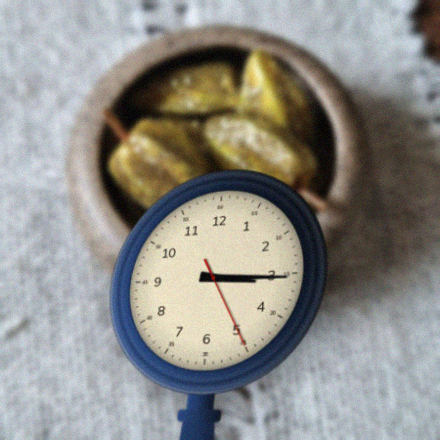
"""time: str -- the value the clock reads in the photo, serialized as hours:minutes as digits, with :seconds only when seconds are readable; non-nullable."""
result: 3:15:25
